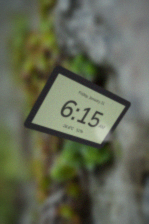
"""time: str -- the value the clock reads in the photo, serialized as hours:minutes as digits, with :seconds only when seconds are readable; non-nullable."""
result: 6:15
